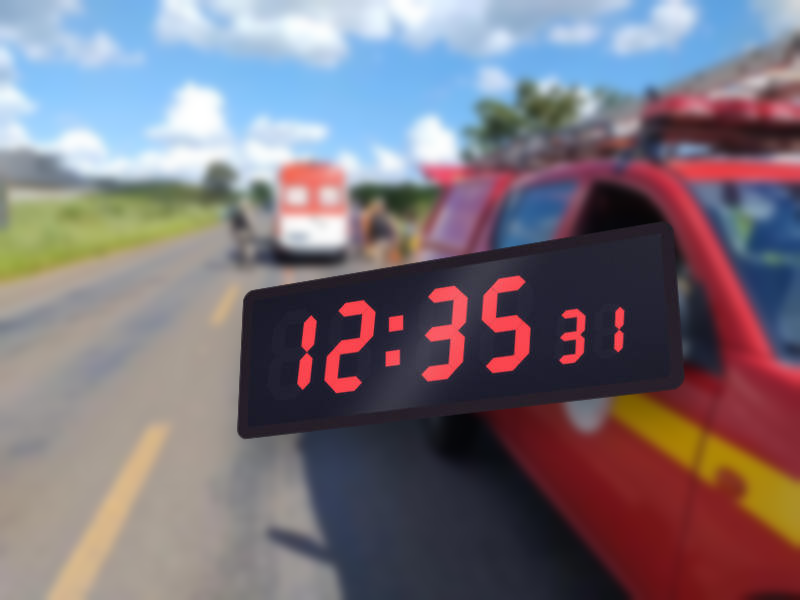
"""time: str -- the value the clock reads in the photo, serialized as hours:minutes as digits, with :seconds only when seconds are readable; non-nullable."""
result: 12:35:31
